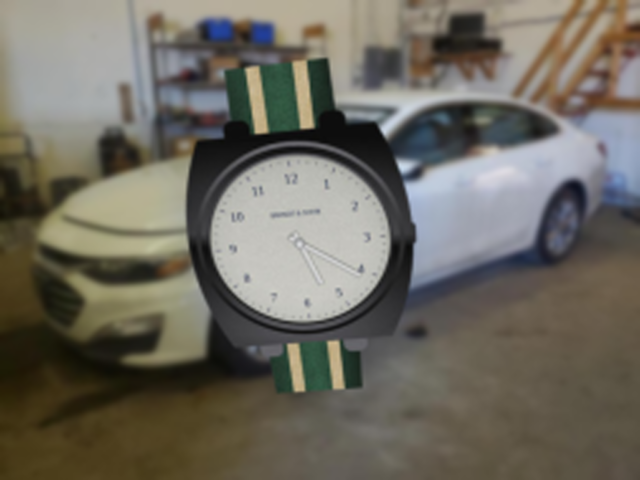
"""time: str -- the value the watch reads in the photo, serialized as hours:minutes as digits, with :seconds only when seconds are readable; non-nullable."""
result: 5:21
